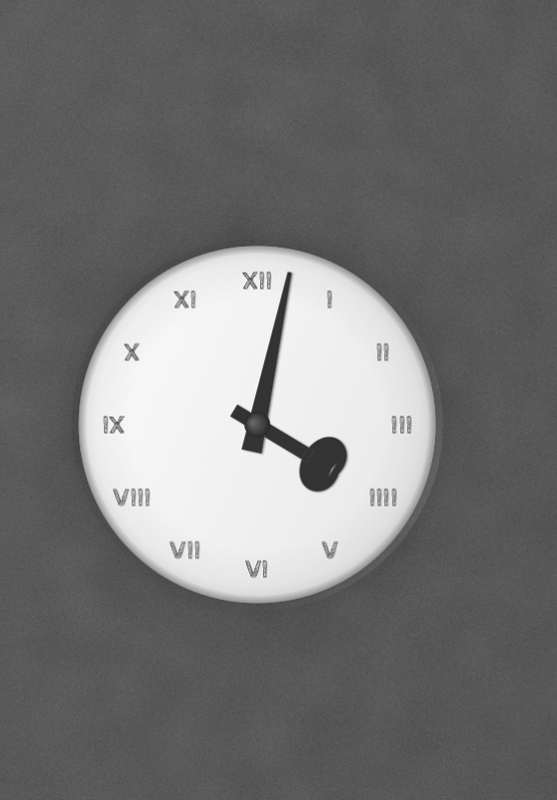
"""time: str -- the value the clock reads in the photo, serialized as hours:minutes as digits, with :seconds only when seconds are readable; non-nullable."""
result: 4:02
